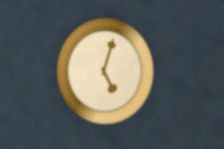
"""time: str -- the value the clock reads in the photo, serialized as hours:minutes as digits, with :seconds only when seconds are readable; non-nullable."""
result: 5:03
